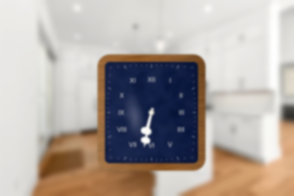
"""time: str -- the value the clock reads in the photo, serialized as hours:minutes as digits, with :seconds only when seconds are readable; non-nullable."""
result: 6:32
